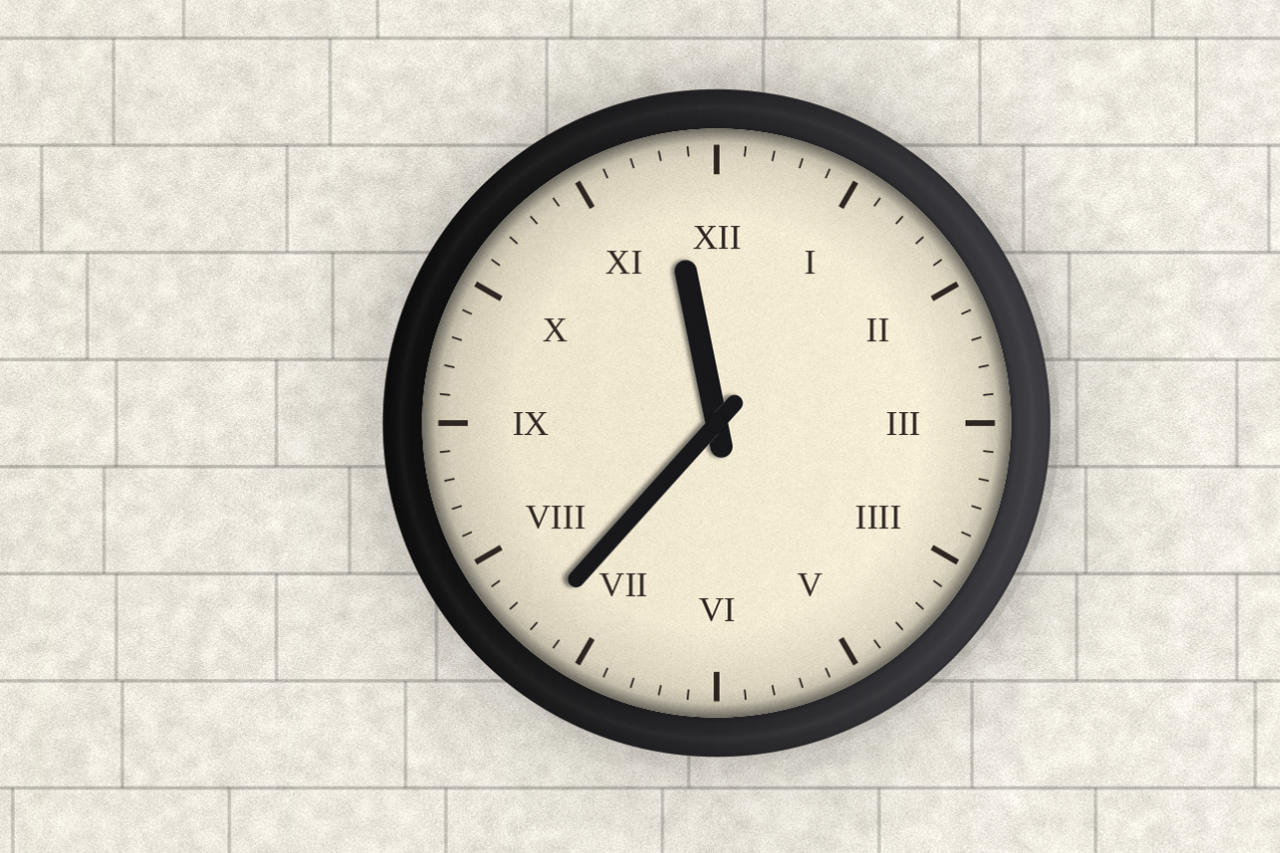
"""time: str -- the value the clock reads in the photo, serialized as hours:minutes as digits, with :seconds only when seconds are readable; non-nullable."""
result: 11:37
